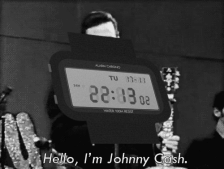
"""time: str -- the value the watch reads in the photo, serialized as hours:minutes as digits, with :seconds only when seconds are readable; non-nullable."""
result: 22:13:02
